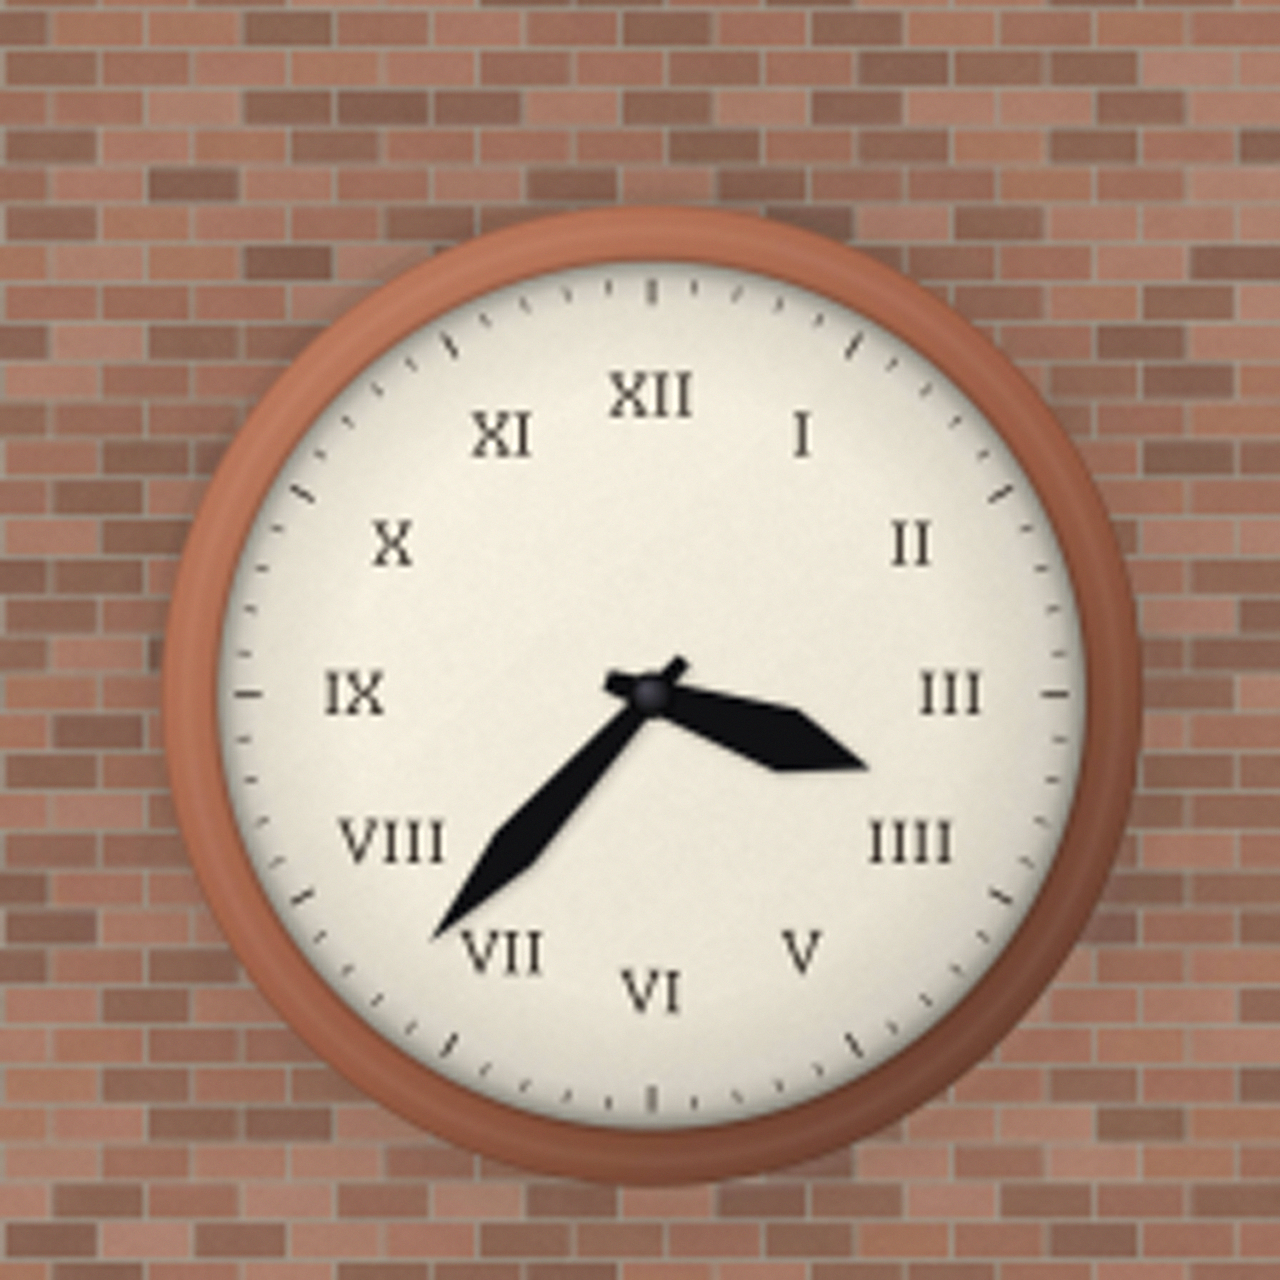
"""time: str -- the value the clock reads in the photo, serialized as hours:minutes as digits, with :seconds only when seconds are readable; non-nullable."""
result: 3:37
